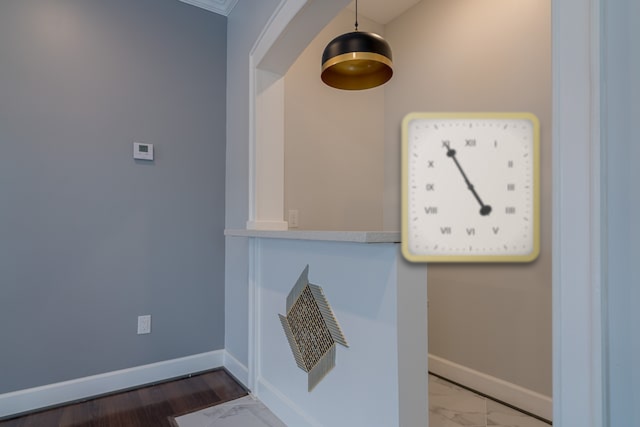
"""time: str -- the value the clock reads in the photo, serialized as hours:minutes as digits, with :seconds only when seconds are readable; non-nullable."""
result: 4:55
